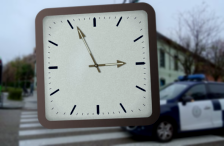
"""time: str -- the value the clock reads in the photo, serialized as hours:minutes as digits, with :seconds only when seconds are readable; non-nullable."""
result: 2:56
